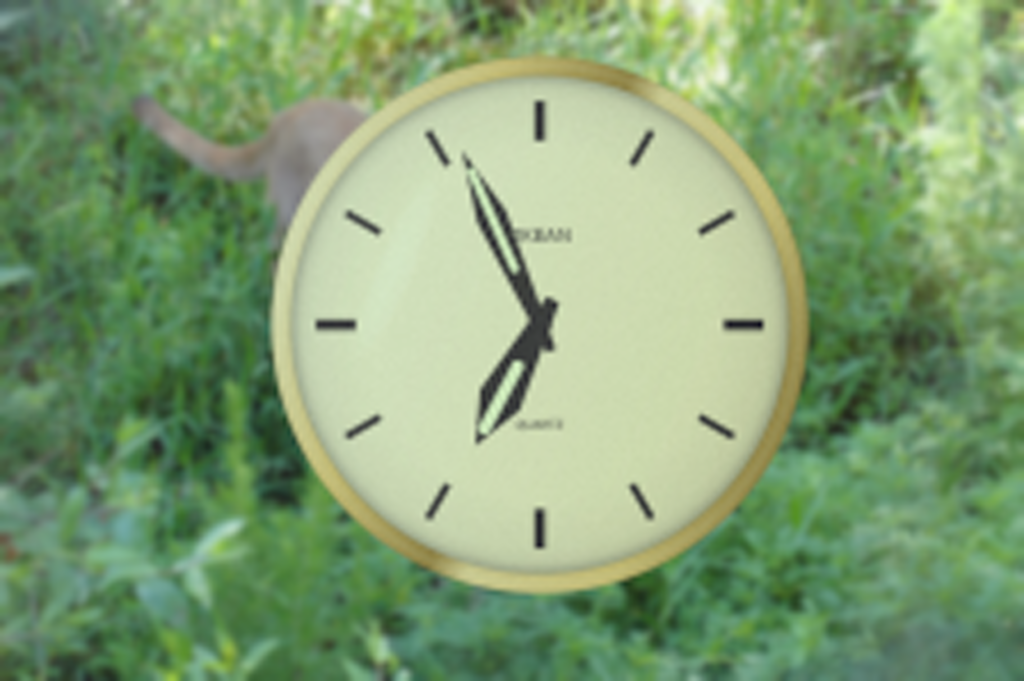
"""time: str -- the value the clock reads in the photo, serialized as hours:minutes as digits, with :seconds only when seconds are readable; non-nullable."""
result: 6:56
